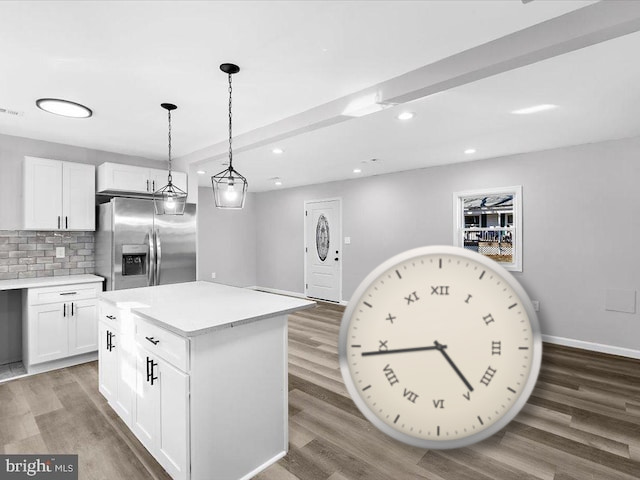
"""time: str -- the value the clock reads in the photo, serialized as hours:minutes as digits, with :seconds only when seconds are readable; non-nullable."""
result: 4:44
